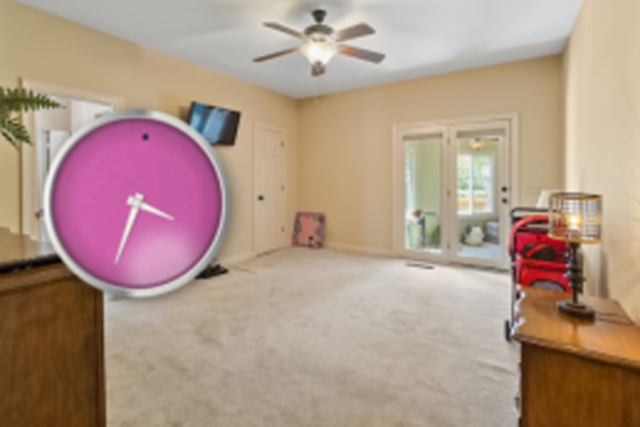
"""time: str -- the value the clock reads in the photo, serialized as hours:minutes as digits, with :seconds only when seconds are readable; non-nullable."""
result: 3:32
